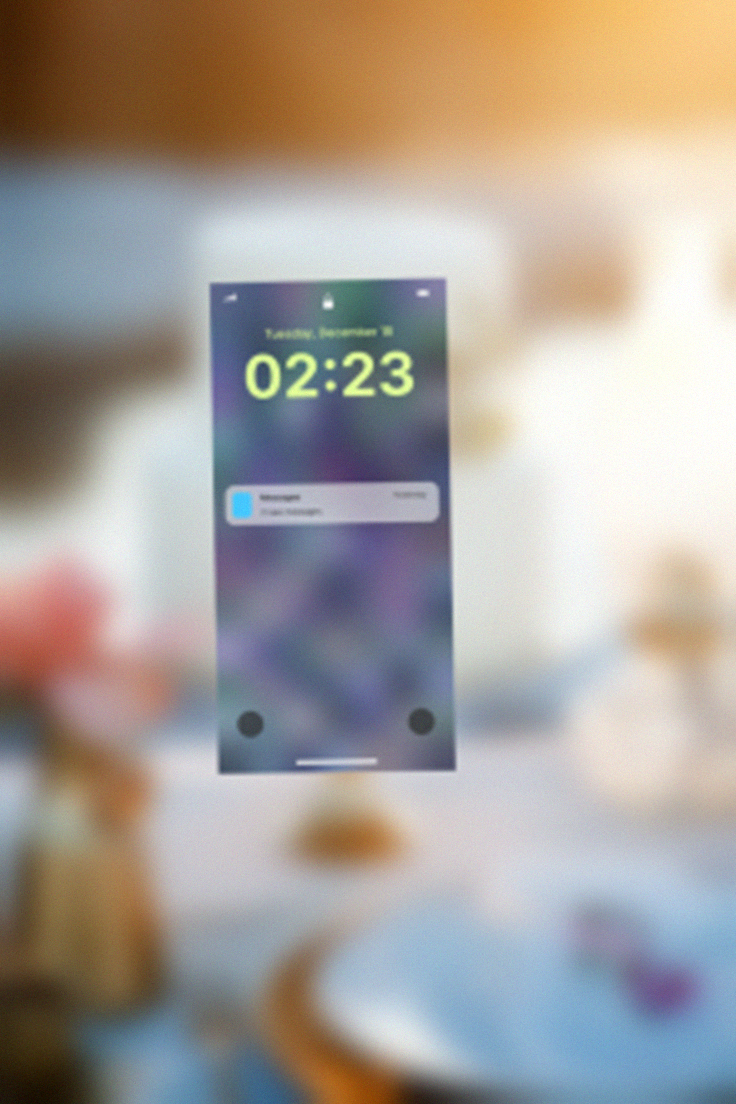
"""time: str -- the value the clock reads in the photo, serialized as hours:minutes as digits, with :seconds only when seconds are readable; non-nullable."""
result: 2:23
